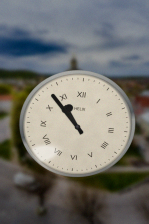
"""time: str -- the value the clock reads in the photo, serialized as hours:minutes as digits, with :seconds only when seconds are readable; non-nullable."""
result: 10:53
